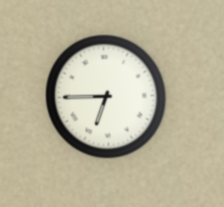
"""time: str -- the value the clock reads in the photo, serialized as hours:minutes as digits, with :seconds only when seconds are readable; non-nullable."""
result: 6:45
